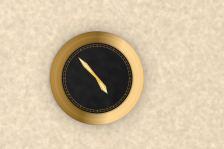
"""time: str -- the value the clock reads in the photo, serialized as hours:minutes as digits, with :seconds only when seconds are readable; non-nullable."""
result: 4:53
